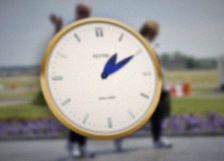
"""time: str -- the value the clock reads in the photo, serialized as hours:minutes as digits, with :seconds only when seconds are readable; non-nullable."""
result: 1:10
